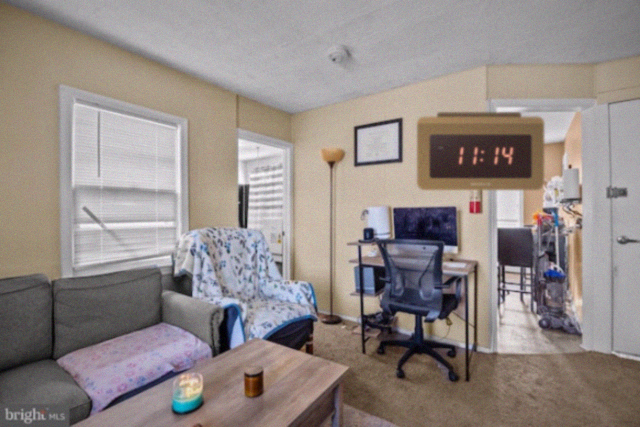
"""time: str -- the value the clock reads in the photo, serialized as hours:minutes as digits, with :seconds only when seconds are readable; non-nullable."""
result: 11:14
